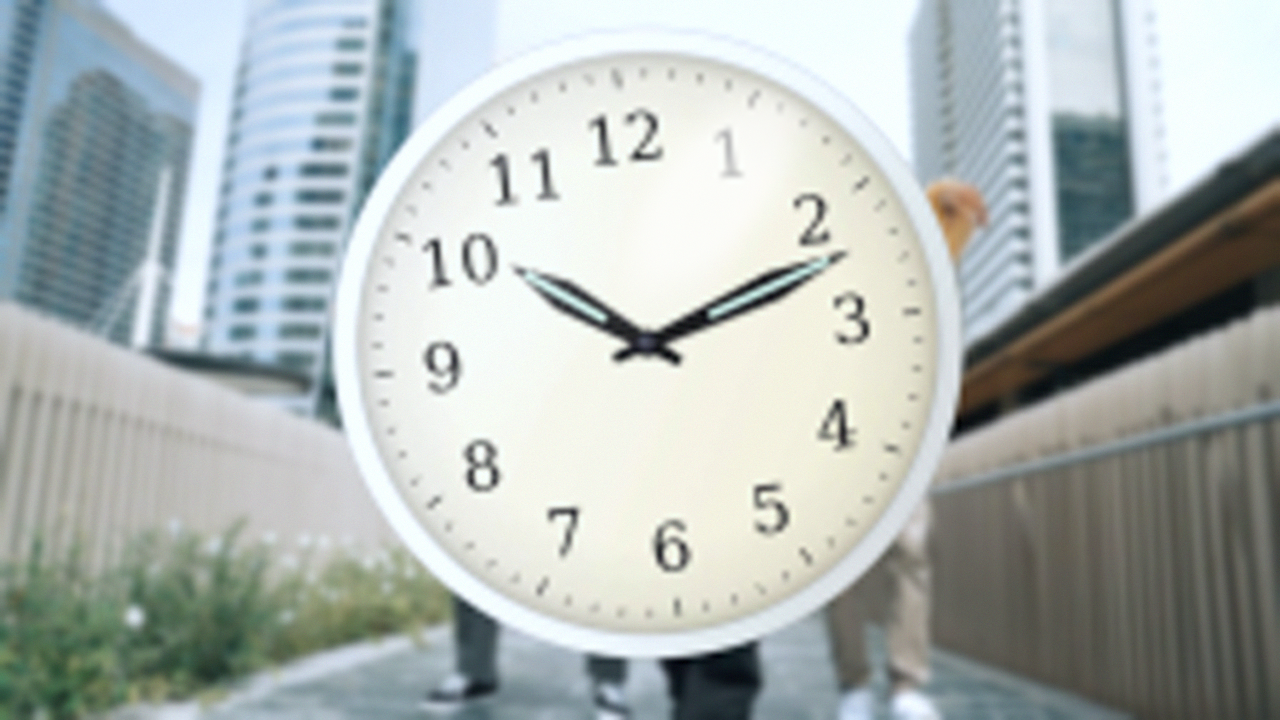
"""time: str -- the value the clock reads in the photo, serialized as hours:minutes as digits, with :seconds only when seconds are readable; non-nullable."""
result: 10:12
